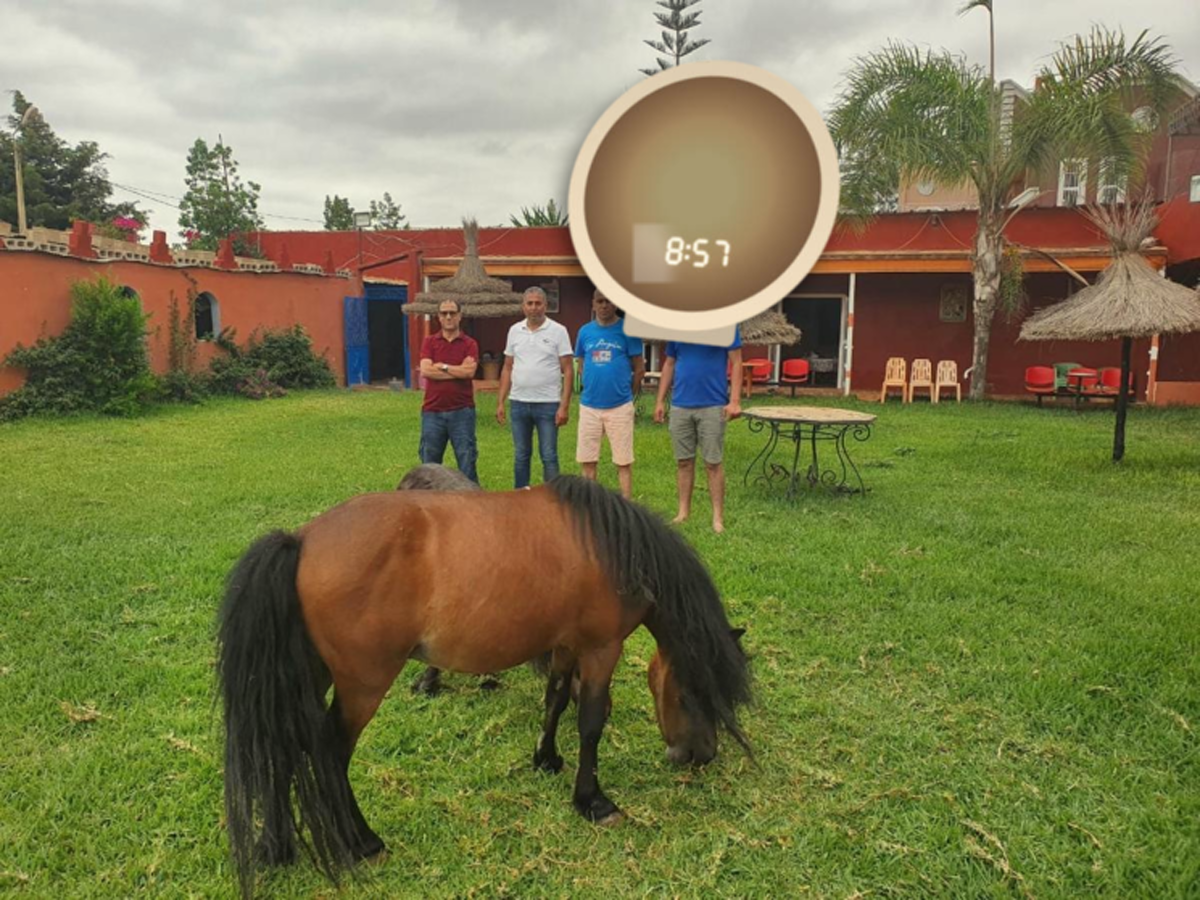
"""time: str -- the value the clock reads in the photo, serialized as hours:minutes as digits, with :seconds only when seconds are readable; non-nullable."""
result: 8:57
